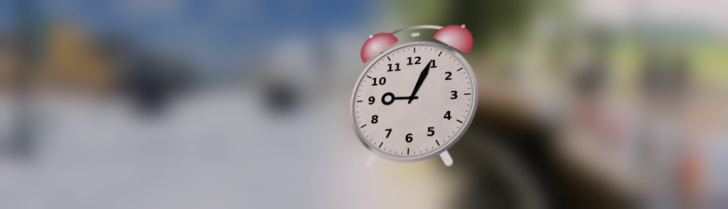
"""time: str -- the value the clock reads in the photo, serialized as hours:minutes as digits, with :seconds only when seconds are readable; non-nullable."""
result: 9:04
